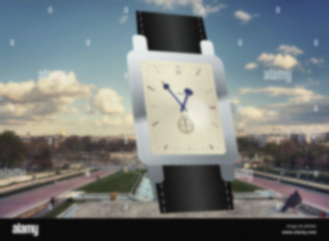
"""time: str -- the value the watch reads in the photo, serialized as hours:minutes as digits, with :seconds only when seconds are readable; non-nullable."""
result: 12:54
